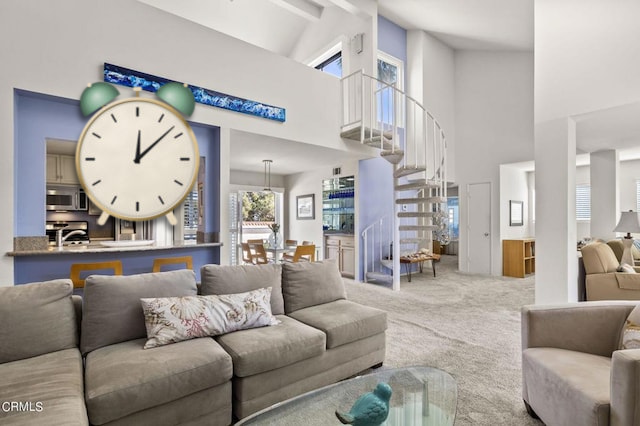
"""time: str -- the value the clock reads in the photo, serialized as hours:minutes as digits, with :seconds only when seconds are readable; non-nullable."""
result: 12:08
